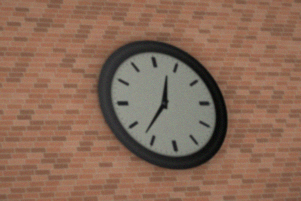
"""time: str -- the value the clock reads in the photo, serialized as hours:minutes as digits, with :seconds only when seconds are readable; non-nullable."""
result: 12:37
